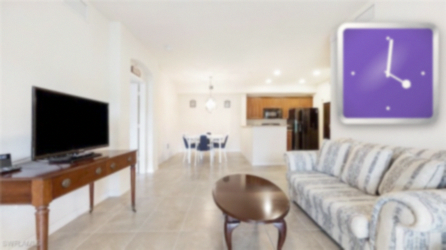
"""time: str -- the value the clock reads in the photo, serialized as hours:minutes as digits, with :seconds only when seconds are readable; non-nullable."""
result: 4:01
